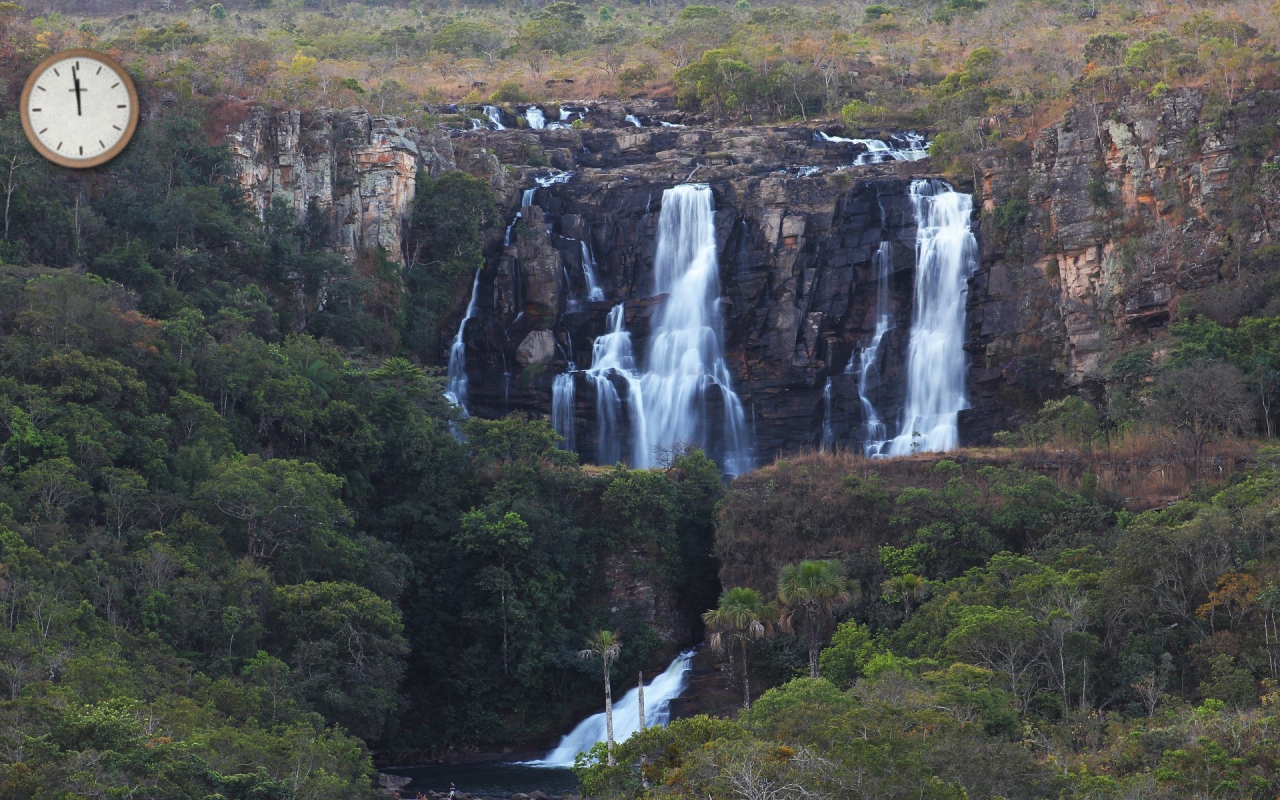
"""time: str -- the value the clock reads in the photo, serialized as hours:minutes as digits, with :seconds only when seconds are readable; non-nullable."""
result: 11:59
